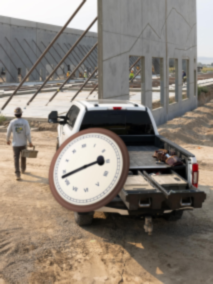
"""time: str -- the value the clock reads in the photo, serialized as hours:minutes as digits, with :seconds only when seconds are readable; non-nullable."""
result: 2:43
